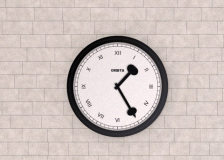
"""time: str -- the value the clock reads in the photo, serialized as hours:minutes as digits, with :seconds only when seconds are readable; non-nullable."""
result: 1:25
